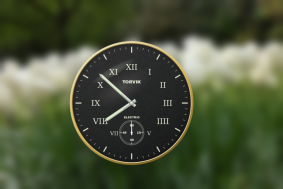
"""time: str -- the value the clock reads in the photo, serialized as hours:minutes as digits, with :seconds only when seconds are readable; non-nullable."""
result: 7:52
